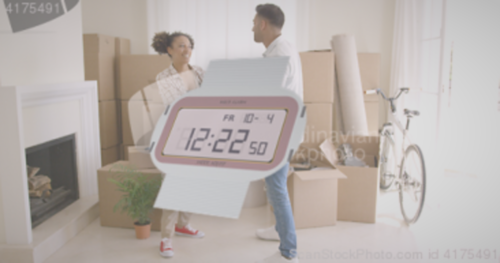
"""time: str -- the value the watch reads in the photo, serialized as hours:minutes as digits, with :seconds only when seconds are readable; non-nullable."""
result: 12:22:50
